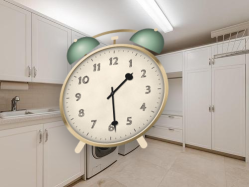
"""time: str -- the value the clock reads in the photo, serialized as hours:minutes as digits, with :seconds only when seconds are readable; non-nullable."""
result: 1:29
